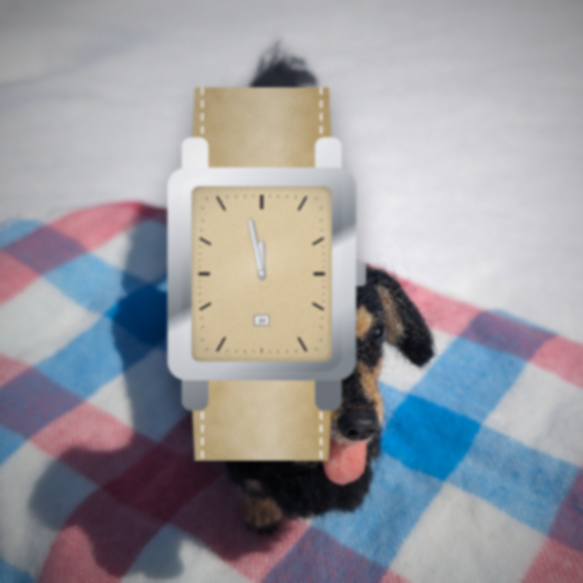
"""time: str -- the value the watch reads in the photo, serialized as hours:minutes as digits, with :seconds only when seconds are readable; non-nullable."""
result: 11:58
